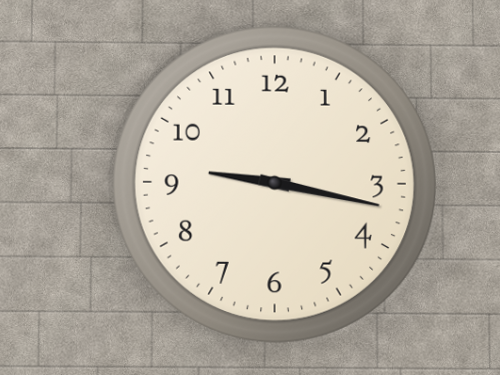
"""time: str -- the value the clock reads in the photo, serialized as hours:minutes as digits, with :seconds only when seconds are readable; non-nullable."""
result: 9:17
